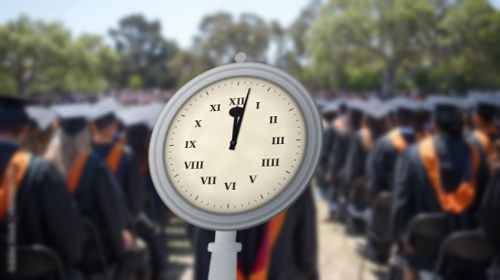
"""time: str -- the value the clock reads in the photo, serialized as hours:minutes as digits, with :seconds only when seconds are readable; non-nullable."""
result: 12:02
